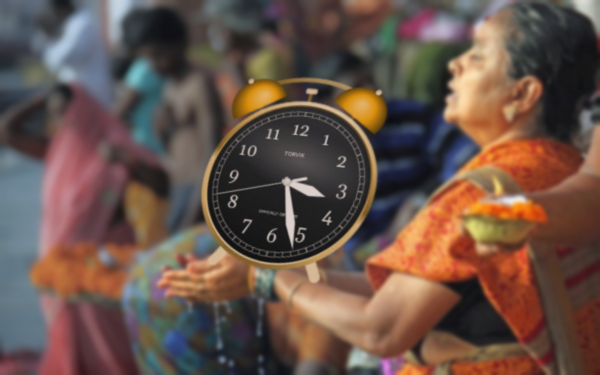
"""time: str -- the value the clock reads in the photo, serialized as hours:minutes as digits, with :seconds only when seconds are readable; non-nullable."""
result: 3:26:42
